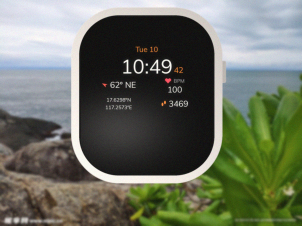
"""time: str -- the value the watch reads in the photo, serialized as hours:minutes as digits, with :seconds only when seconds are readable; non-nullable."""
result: 10:49:42
